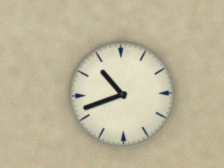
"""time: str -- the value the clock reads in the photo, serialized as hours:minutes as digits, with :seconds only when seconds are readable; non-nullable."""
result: 10:42
